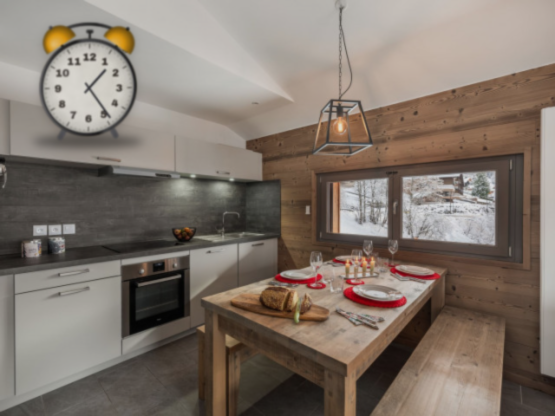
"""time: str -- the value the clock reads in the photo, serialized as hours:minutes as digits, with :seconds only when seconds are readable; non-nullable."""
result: 1:24
